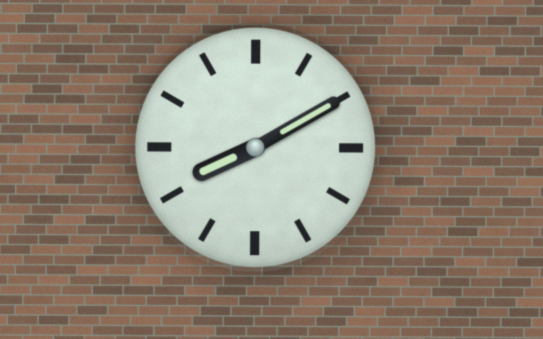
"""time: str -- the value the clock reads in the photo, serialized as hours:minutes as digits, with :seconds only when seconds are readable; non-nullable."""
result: 8:10
